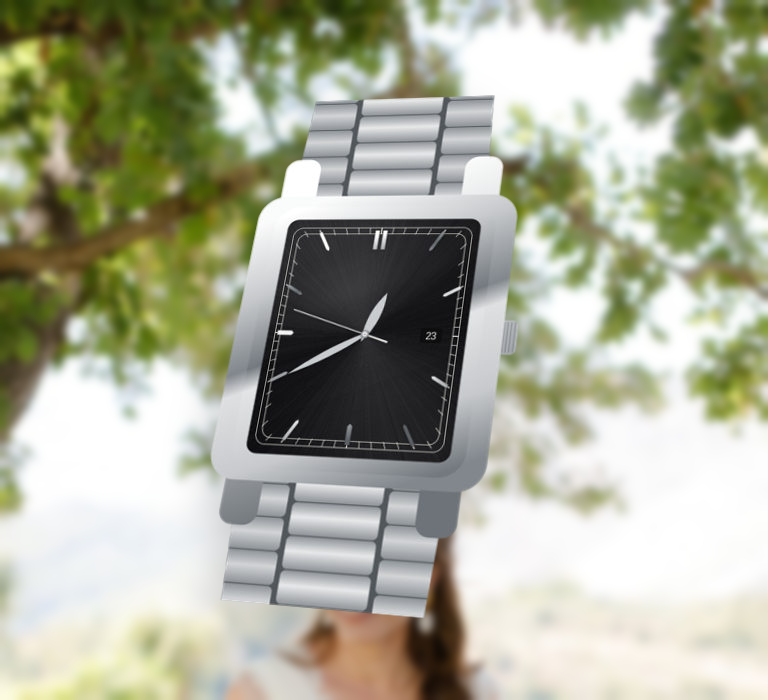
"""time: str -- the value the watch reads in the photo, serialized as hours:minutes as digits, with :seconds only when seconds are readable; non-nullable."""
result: 12:39:48
